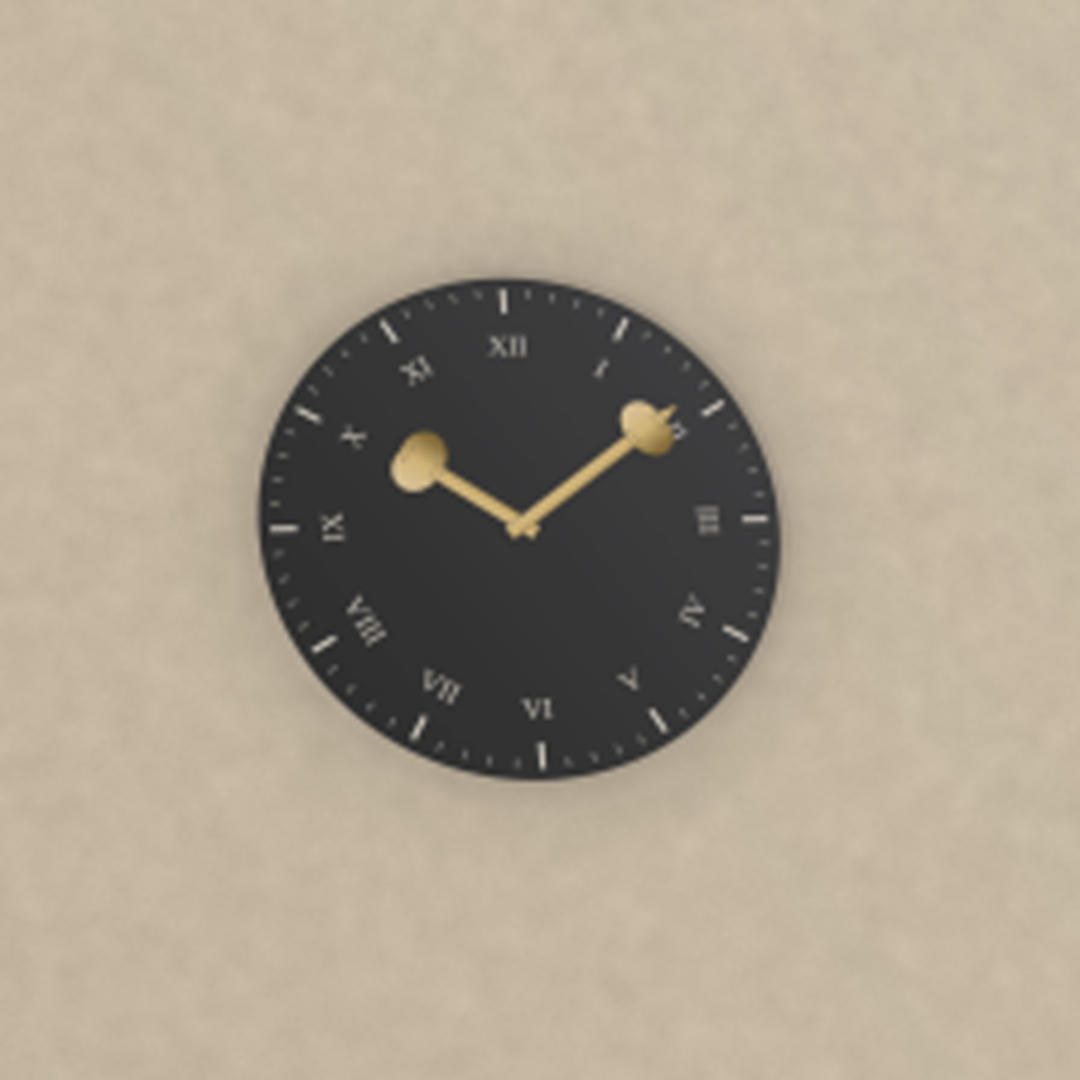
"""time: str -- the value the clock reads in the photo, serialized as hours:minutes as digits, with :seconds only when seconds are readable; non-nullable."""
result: 10:09
